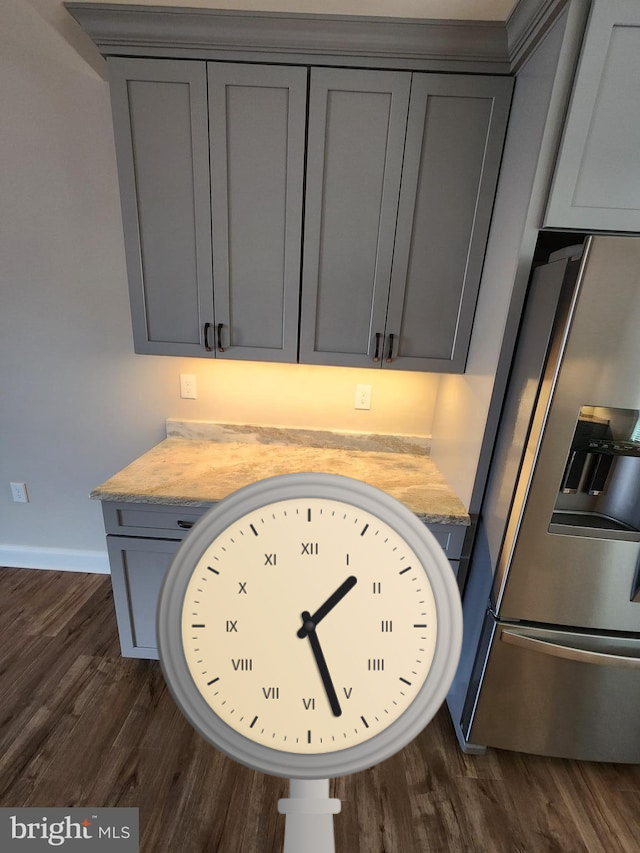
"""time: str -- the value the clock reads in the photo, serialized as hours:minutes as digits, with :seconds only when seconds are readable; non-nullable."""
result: 1:27
